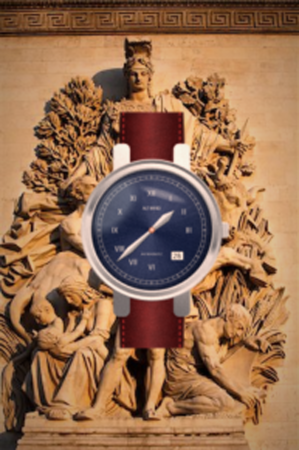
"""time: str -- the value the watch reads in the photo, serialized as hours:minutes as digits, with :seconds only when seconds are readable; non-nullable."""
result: 1:38
